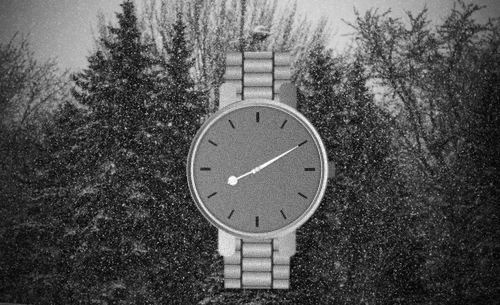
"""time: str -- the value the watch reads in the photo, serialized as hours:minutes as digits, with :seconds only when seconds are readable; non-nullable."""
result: 8:10
